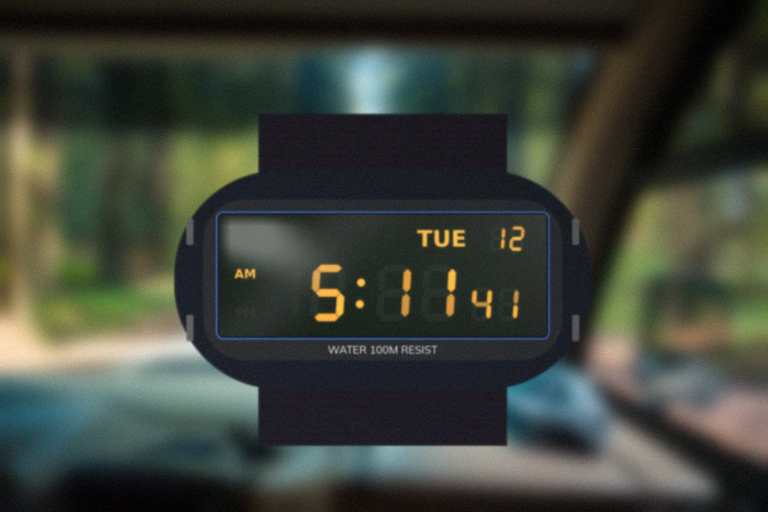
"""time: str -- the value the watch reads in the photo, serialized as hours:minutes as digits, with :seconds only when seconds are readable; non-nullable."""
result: 5:11:41
